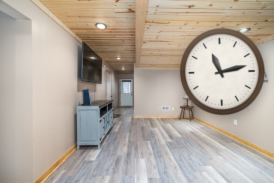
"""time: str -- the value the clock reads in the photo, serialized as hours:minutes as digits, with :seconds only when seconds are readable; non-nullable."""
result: 11:13
